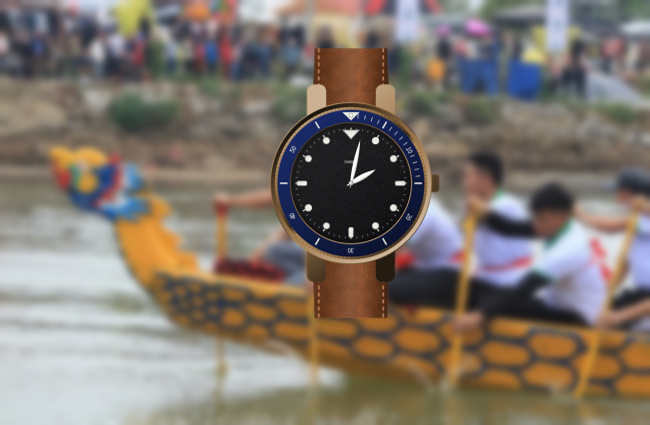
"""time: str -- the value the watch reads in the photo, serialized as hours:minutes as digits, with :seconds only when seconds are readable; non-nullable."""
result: 2:02
